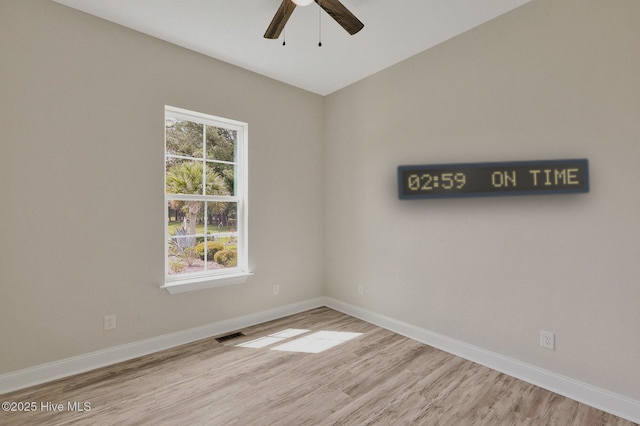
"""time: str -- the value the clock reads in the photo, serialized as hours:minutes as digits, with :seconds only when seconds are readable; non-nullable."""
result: 2:59
